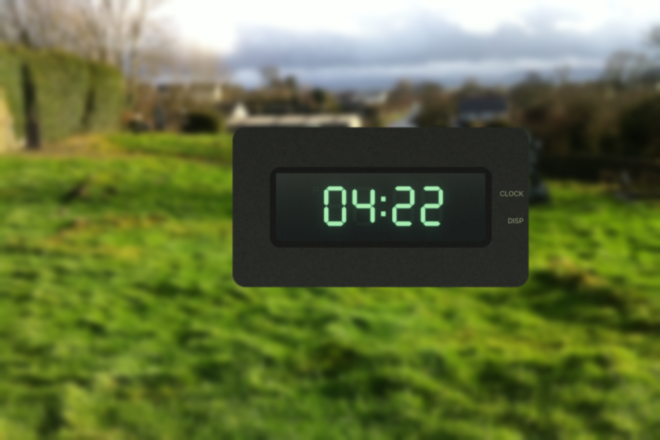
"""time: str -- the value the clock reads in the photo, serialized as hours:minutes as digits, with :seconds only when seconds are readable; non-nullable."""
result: 4:22
